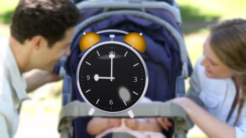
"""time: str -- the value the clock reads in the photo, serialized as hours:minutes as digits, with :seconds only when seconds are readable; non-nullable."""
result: 9:00
